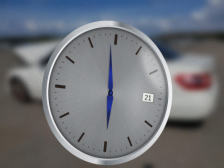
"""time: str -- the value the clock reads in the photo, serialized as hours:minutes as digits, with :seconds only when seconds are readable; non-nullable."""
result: 5:59
